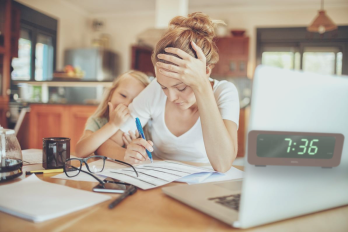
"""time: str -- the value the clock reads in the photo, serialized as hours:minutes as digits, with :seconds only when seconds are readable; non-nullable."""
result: 7:36
